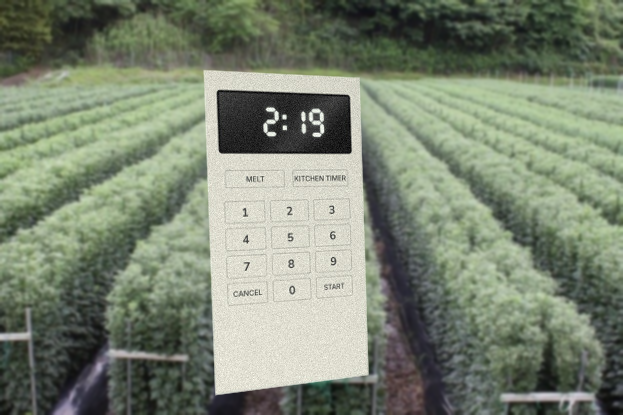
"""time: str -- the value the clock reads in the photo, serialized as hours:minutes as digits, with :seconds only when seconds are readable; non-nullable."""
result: 2:19
